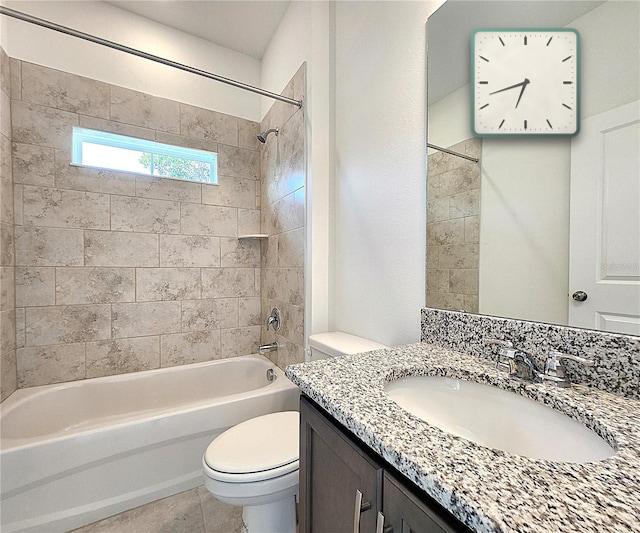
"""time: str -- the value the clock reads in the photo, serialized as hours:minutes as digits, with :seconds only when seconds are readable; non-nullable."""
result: 6:42
